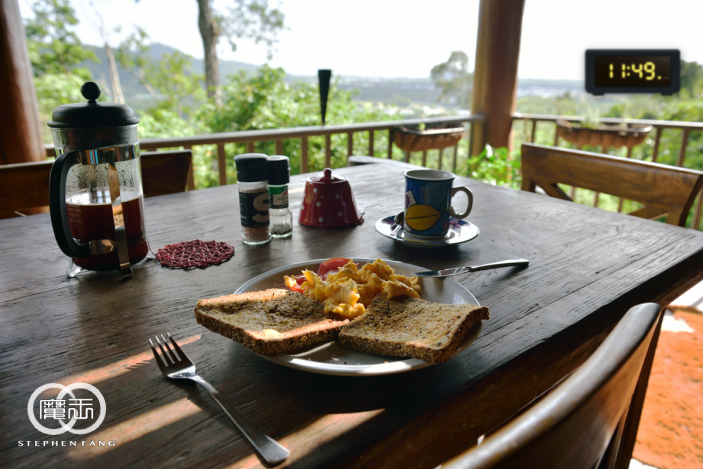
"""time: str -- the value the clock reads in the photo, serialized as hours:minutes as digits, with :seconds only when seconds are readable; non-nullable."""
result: 11:49
